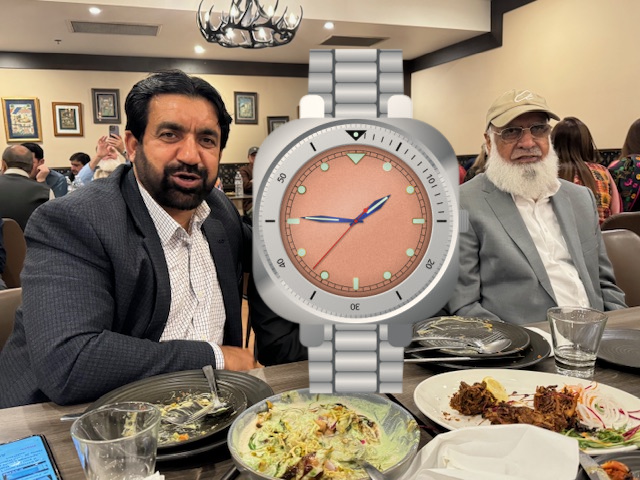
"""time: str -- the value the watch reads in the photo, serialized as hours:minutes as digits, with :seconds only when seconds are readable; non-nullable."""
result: 1:45:37
